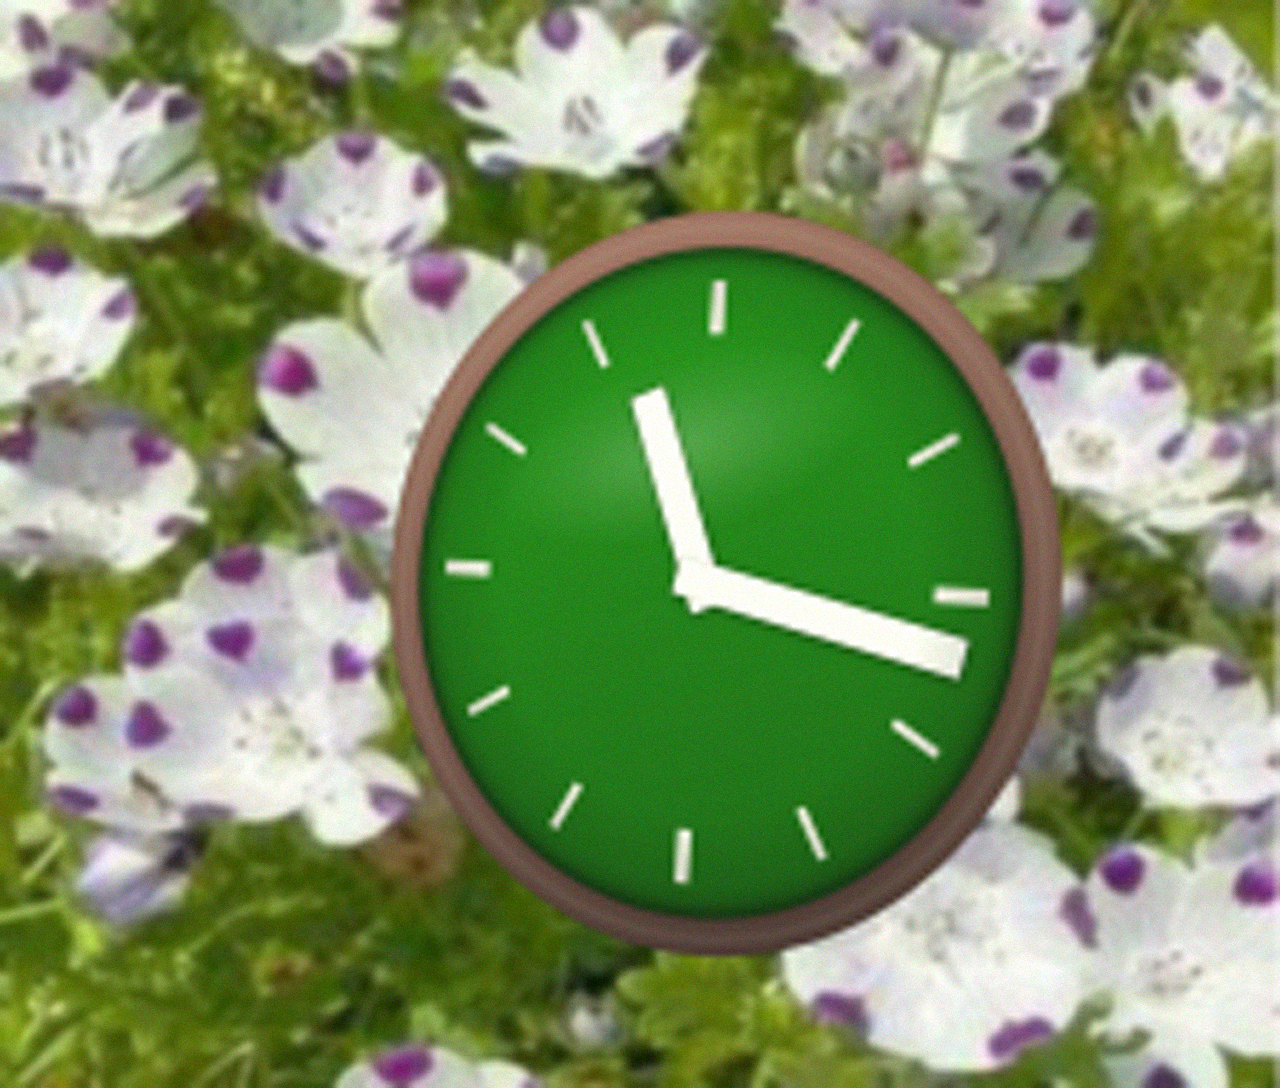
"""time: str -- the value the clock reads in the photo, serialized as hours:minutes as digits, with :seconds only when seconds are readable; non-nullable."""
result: 11:17
